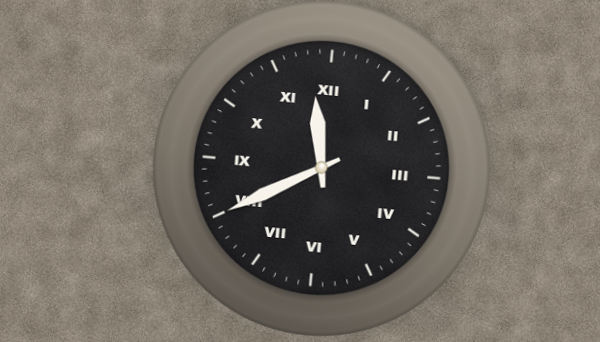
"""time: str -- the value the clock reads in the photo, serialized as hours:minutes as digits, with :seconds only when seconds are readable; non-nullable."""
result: 11:40
